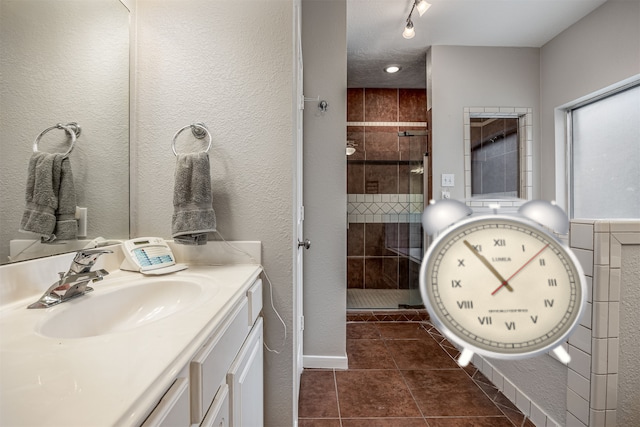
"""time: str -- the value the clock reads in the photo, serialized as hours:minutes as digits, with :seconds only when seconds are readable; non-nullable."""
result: 10:54:08
